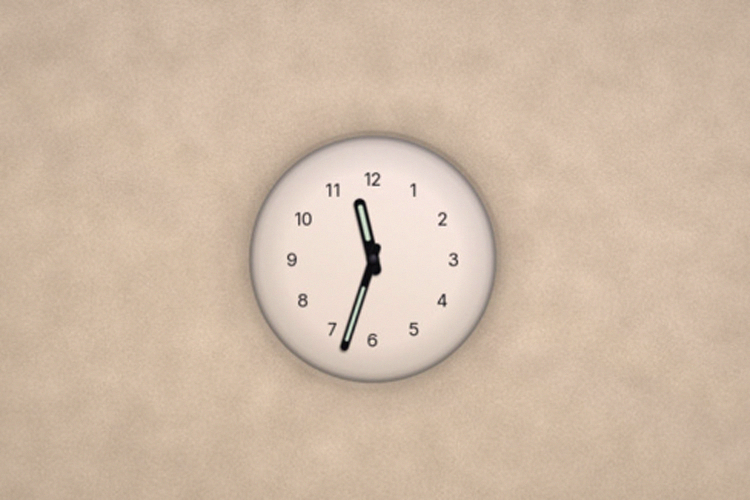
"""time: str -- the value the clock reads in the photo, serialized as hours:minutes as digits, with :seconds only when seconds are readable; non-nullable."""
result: 11:33
